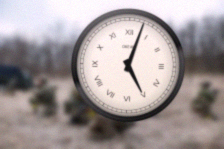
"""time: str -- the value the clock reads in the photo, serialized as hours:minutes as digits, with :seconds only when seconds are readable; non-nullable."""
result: 5:03
